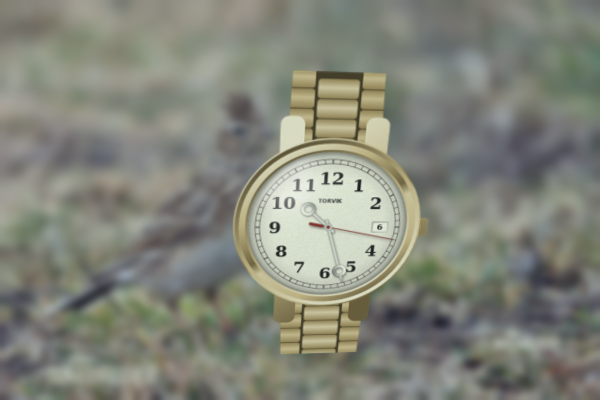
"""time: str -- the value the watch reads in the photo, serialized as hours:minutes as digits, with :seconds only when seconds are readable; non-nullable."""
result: 10:27:17
